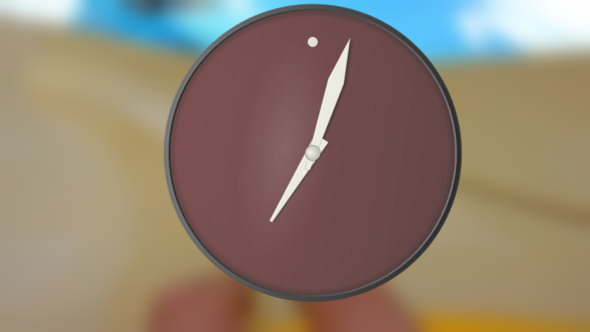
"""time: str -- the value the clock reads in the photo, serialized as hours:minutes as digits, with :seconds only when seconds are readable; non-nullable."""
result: 7:03
